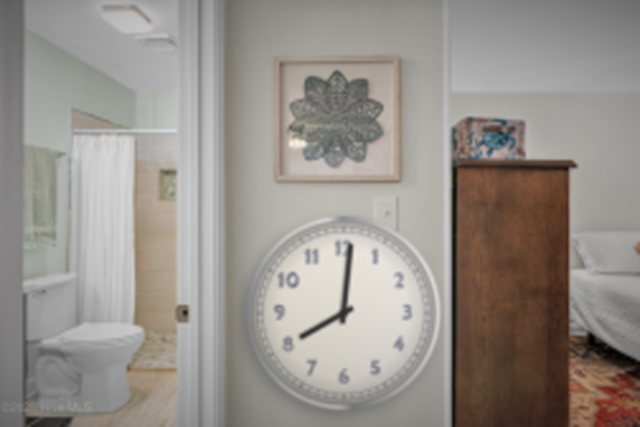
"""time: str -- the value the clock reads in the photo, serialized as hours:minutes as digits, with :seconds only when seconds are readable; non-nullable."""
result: 8:01
